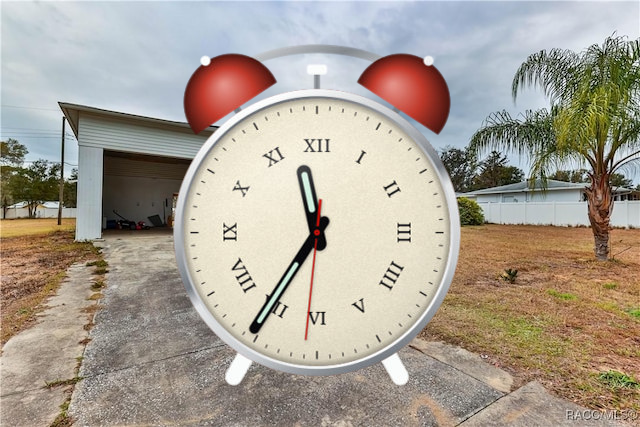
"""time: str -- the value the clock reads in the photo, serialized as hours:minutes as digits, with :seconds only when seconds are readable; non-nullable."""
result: 11:35:31
